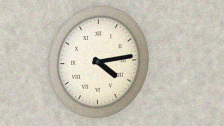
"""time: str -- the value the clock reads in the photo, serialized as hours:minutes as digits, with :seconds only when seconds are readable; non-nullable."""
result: 4:14
